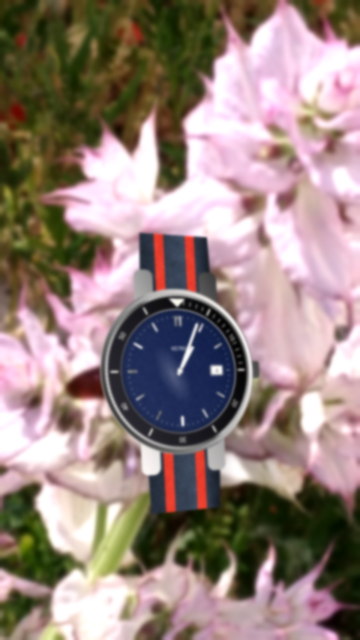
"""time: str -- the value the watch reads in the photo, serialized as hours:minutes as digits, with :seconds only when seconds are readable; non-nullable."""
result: 1:04
